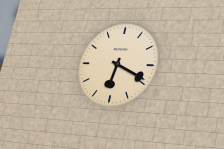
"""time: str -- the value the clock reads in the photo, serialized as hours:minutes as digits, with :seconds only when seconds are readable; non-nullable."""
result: 6:19
